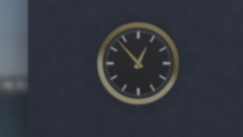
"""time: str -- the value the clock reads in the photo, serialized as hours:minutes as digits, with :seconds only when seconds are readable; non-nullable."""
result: 12:53
